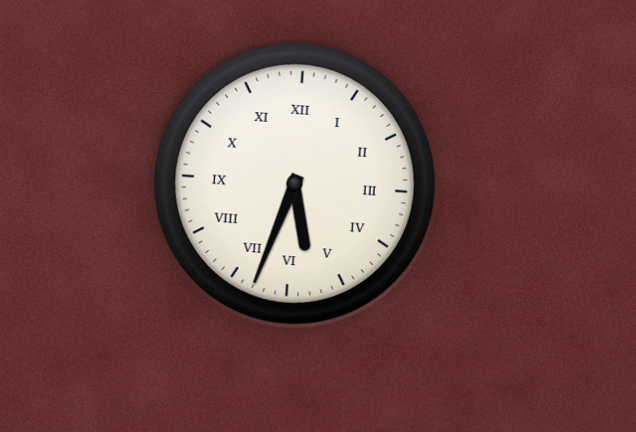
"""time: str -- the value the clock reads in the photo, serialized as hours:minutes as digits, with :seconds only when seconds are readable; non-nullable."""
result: 5:33
